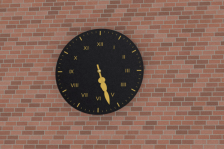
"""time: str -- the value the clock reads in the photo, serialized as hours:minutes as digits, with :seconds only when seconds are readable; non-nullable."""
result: 5:27
